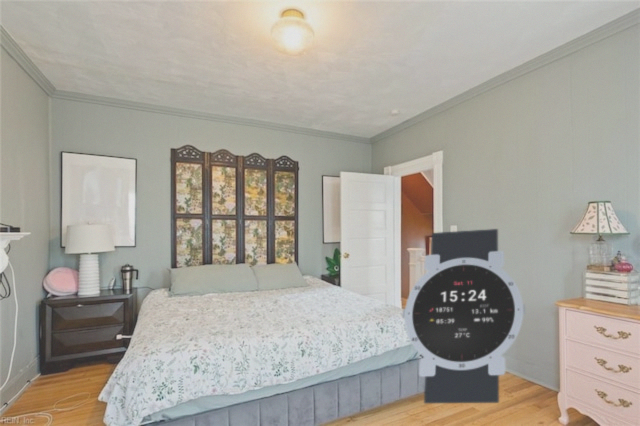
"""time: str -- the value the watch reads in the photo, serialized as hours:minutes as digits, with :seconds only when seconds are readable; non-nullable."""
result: 15:24
